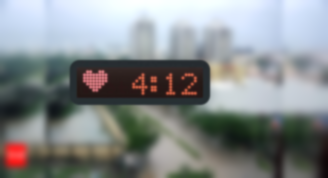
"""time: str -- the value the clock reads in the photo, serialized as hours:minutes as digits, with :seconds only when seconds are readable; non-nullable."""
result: 4:12
